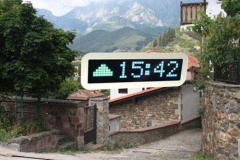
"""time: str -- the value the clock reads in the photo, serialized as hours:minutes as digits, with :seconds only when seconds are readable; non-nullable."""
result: 15:42
